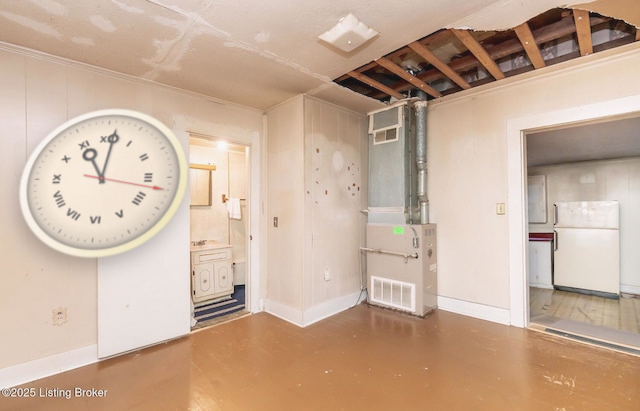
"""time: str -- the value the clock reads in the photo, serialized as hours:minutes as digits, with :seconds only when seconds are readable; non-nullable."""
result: 11:01:17
